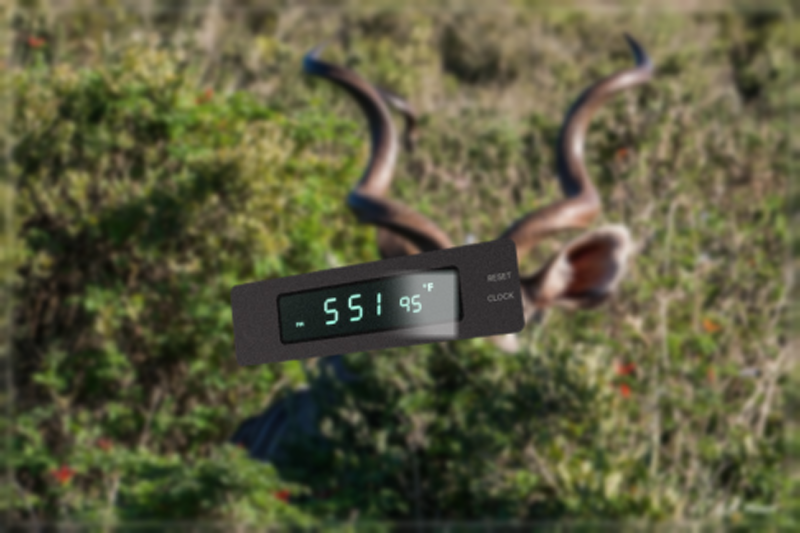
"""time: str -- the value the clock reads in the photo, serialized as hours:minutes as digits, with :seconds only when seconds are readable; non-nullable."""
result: 5:51
